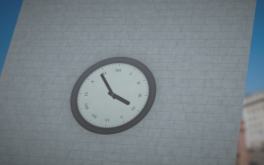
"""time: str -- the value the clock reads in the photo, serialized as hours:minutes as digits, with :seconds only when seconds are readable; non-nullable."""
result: 3:54
